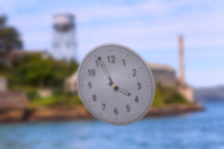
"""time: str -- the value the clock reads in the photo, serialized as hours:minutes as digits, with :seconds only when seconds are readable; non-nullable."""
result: 3:56
